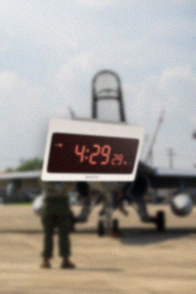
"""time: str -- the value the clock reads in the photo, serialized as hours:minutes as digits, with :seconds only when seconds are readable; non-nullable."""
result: 4:29
